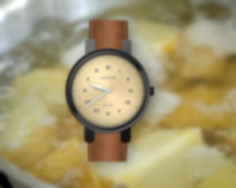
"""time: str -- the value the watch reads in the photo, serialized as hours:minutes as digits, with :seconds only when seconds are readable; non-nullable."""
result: 9:39
